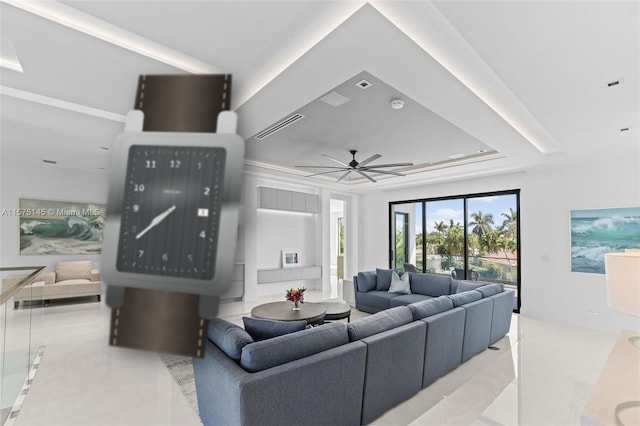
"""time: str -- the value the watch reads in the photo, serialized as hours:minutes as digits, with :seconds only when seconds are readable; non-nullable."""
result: 7:38
